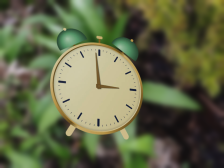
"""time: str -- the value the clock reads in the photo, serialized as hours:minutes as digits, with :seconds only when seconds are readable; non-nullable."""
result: 2:59
